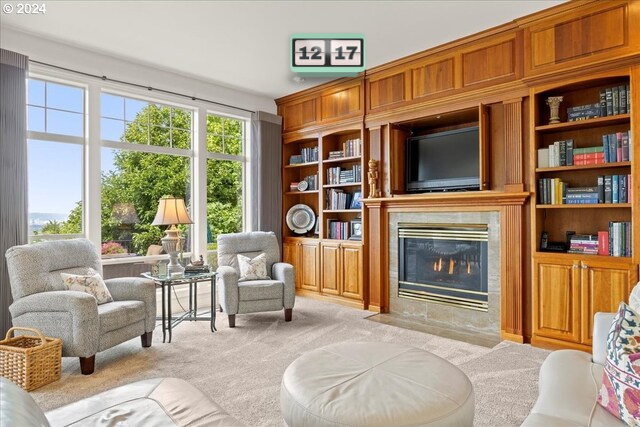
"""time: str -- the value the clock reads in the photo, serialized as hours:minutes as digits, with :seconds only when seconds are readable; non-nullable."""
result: 12:17
